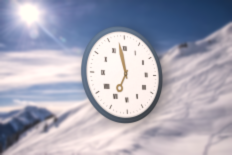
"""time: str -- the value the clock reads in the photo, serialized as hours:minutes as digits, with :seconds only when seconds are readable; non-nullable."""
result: 6:58
